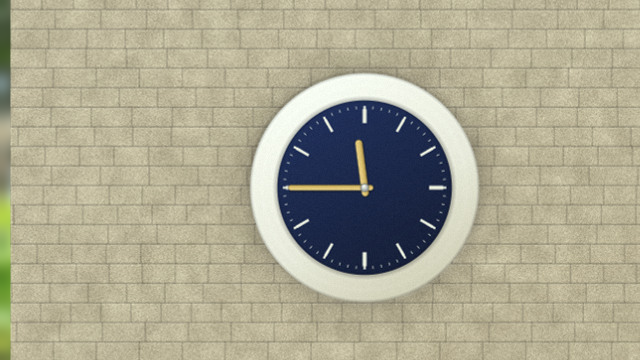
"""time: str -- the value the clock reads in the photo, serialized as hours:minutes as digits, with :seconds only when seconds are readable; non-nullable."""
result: 11:45
